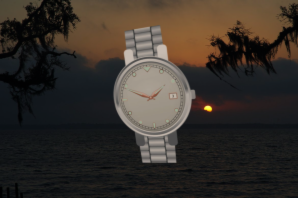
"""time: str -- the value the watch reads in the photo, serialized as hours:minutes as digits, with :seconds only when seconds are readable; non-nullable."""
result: 1:49
